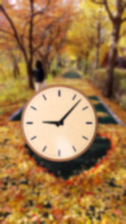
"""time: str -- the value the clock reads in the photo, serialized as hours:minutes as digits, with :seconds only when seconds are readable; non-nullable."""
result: 9:07
